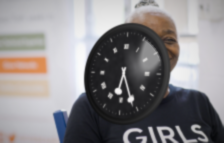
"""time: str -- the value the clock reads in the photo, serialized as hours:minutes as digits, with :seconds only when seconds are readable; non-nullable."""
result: 6:26
